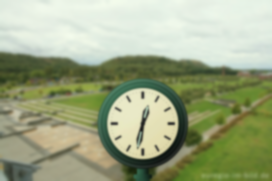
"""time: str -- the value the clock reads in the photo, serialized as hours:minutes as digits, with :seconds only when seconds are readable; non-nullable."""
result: 12:32
